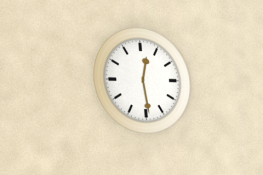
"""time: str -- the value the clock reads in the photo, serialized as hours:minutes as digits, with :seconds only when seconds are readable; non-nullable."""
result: 12:29
